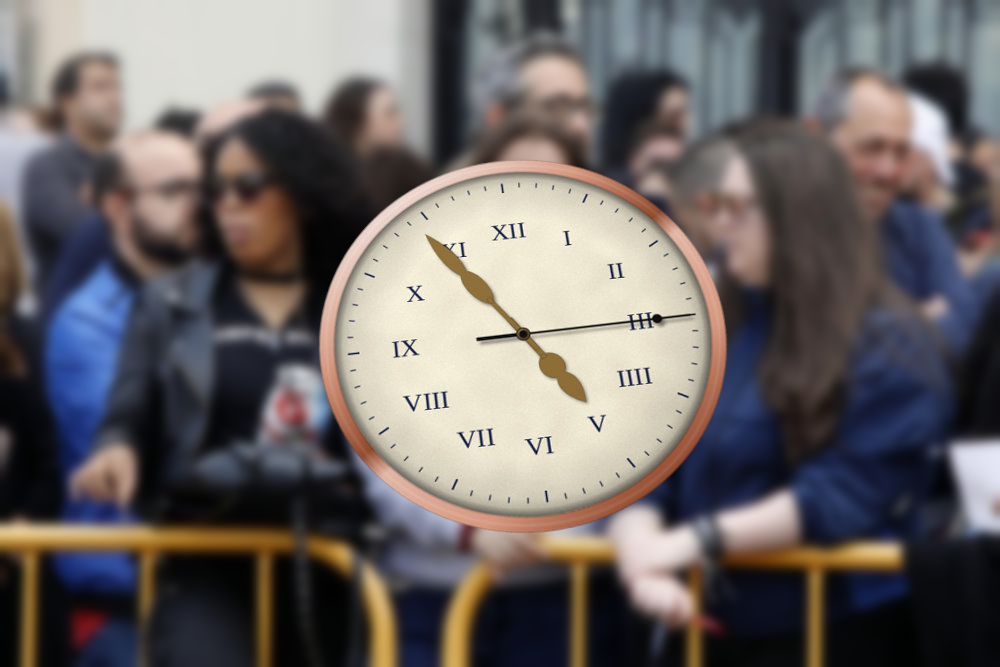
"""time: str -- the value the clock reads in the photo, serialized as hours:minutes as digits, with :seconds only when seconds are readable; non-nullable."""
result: 4:54:15
